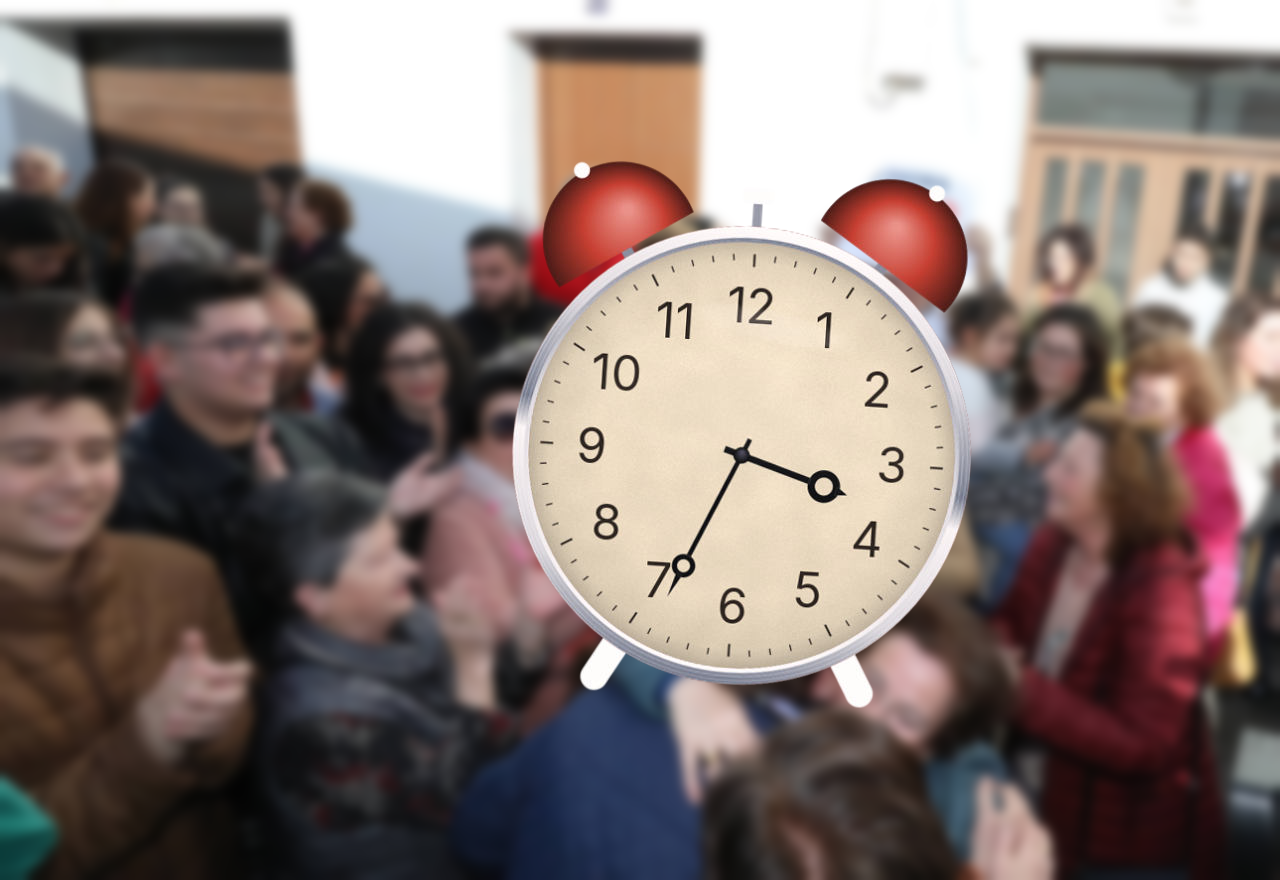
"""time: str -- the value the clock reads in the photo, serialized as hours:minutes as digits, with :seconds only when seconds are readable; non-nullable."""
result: 3:34
